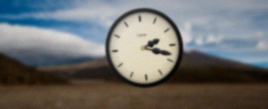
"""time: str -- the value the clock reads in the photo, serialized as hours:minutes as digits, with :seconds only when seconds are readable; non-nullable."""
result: 2:18
